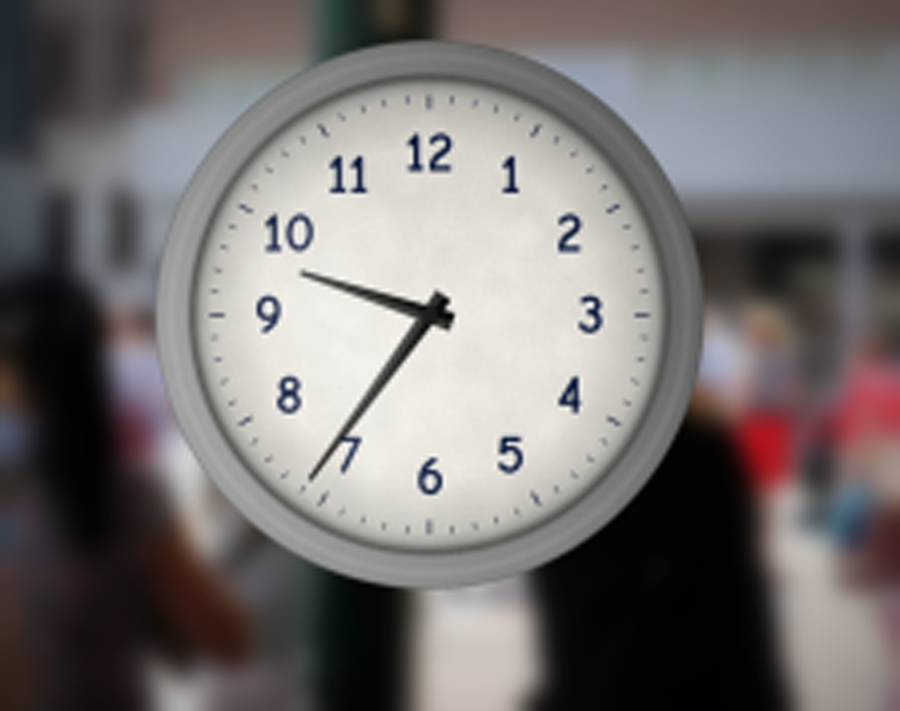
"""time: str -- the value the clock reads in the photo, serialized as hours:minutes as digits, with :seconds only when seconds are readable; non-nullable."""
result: 9:36
